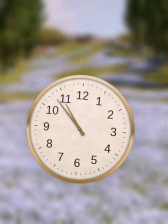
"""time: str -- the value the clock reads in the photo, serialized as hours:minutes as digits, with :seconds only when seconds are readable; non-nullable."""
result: 10:53
